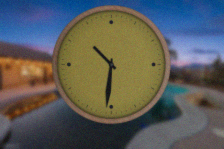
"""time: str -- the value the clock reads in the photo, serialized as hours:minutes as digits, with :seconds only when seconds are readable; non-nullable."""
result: 10:31
